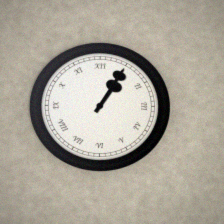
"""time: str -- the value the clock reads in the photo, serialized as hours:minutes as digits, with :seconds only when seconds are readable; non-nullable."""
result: 1:05
